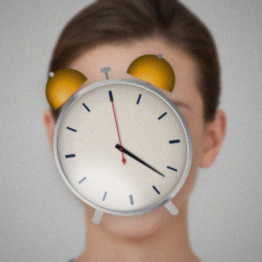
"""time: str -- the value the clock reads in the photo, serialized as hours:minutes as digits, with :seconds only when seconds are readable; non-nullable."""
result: 4:22:00
